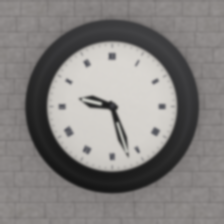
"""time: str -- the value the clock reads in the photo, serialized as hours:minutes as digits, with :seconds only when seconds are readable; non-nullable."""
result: 9:27
